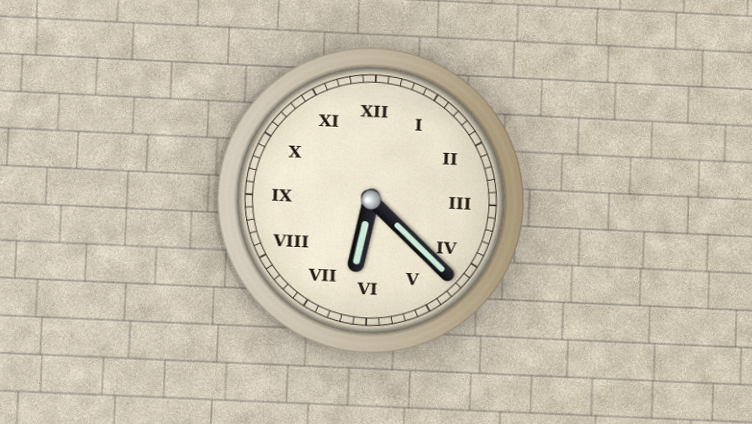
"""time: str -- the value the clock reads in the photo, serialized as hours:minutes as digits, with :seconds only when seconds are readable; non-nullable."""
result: 6:22
